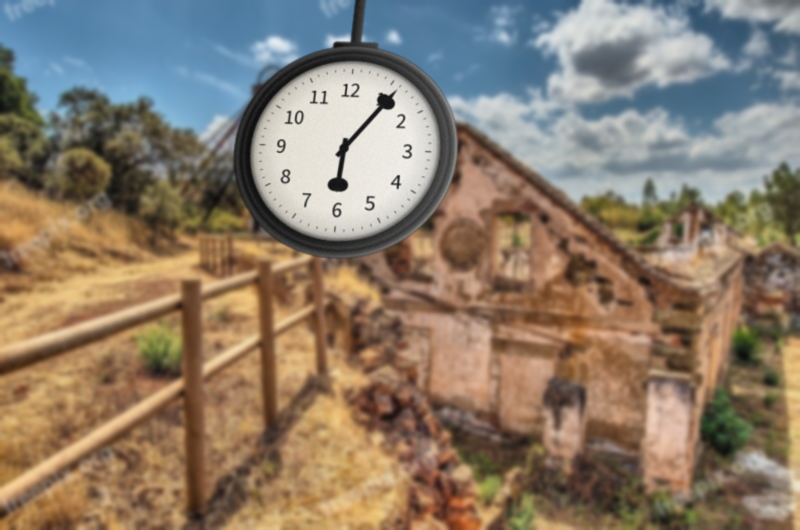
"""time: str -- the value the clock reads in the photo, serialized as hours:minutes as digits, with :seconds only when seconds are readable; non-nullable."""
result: 6:06
